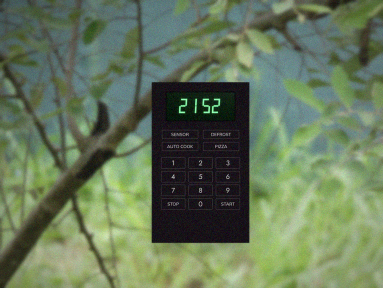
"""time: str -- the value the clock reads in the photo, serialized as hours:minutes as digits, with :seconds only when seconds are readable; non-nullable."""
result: 21:52
